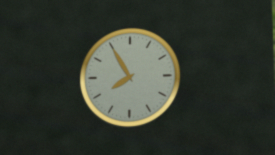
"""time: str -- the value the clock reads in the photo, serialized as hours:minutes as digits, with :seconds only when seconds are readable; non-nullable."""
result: 7:55
